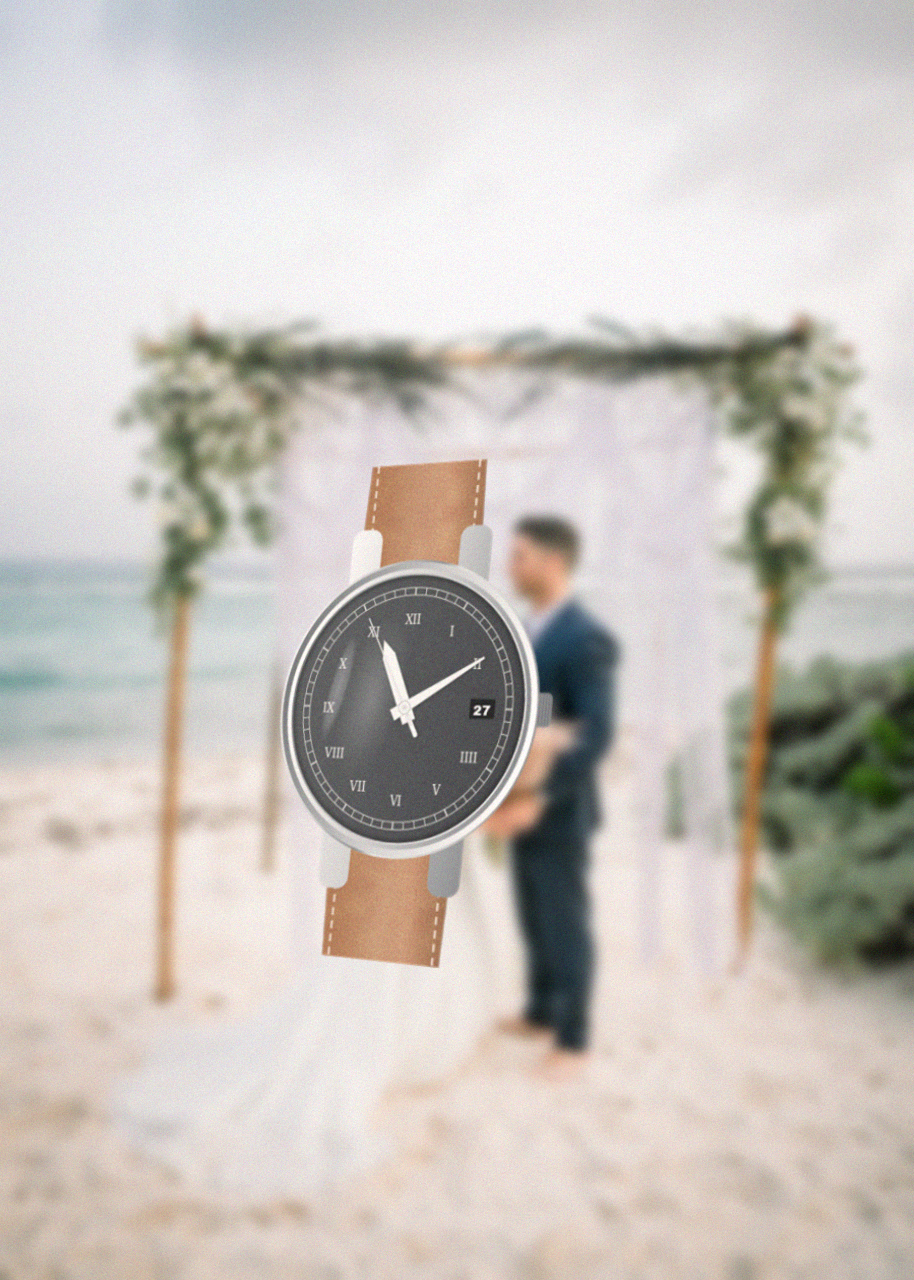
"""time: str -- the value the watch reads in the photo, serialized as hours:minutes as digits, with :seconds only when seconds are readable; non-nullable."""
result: 11:09:55
